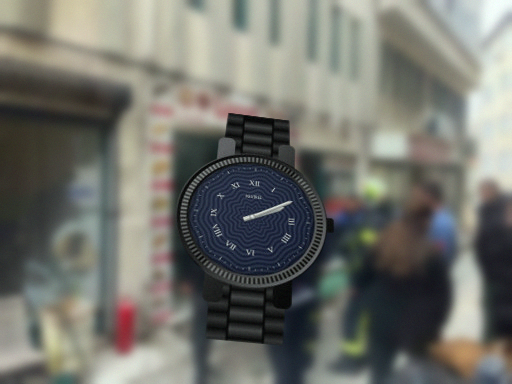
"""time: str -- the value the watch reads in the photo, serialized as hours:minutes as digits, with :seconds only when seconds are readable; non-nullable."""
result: 2:10
